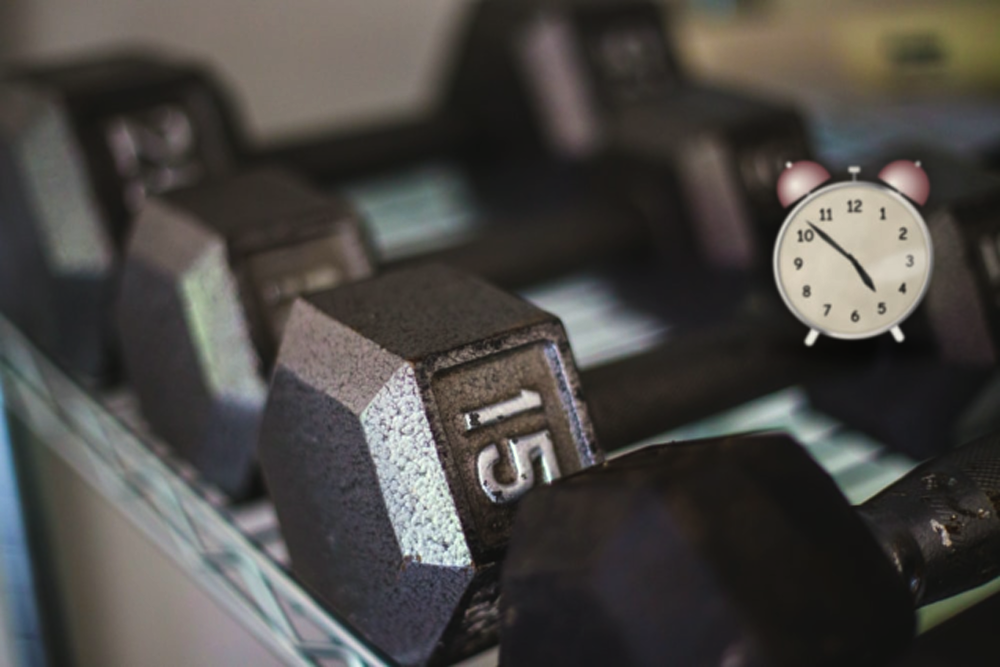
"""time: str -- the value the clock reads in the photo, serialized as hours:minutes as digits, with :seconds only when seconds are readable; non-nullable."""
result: 4:52
